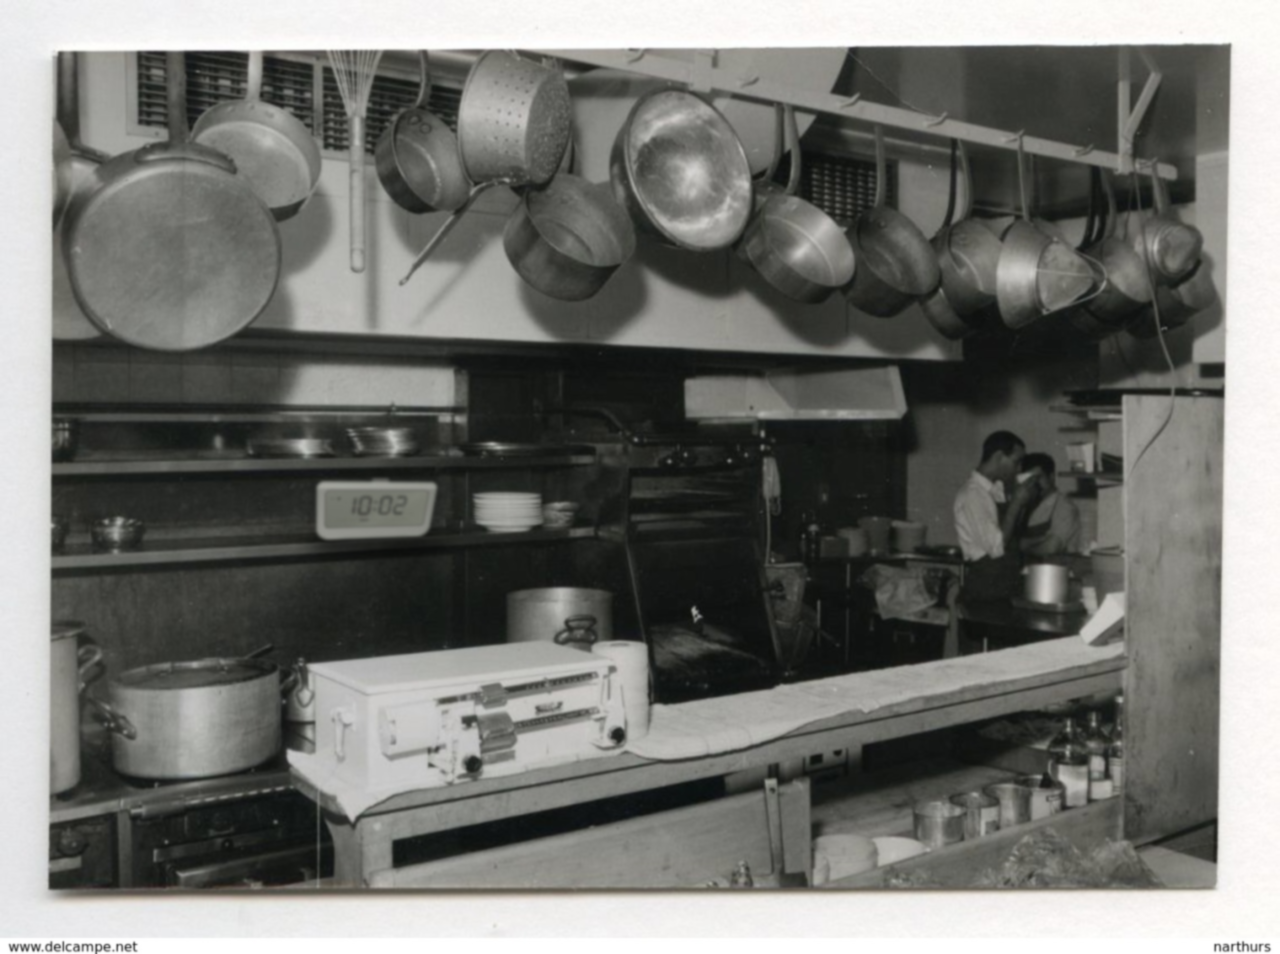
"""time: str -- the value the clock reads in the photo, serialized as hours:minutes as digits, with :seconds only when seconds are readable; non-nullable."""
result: 10:02
